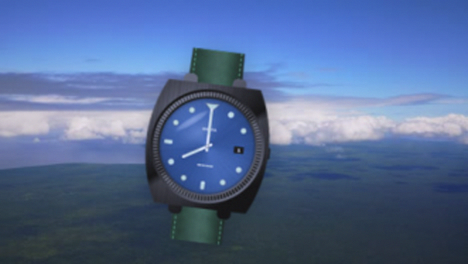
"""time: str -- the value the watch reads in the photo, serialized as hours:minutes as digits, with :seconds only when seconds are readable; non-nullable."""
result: 8:00
